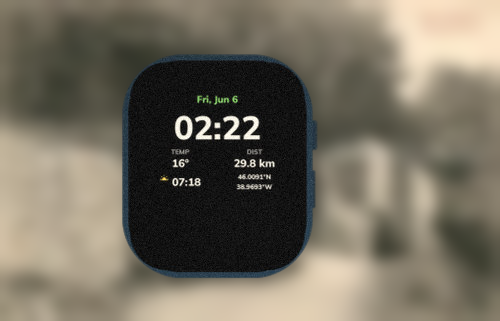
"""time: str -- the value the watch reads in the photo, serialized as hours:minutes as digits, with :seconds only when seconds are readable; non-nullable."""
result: 2:22
